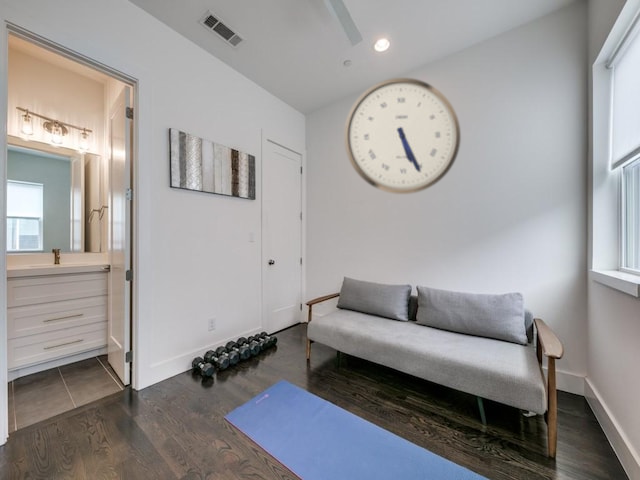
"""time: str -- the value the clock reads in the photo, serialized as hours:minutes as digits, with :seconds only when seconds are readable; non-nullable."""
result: 5:26
